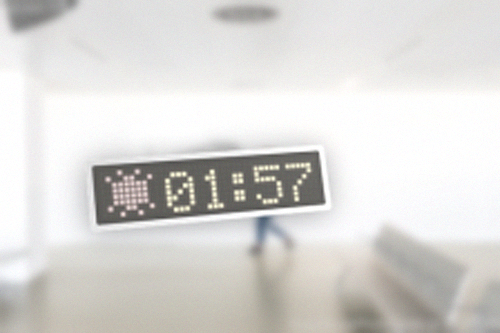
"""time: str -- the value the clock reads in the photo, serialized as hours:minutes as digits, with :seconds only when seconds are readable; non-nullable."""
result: 1:57
